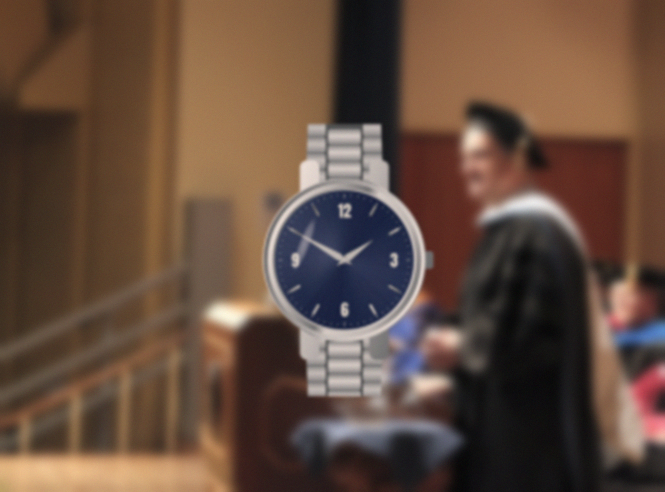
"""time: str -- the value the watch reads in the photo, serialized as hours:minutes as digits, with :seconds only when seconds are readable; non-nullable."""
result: 1:50
